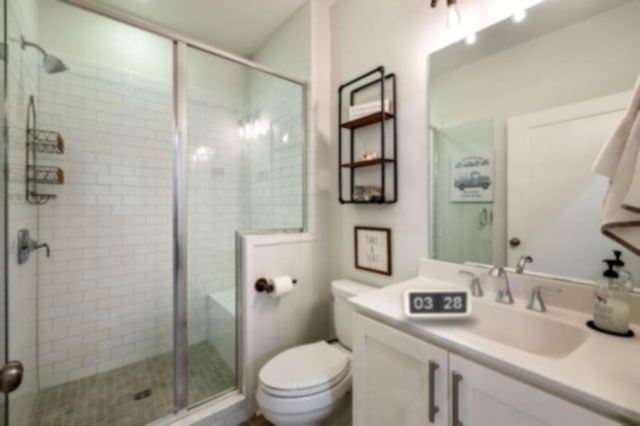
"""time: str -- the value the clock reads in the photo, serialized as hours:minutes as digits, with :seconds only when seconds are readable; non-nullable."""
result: 3:28
